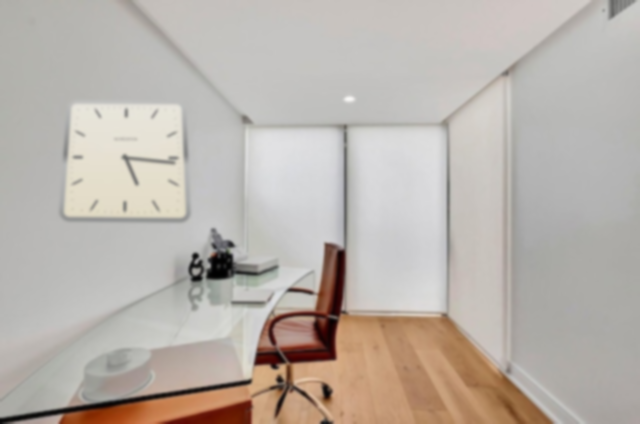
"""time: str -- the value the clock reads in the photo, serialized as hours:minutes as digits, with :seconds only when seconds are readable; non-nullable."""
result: 5:16
